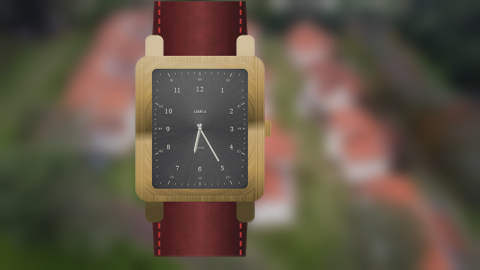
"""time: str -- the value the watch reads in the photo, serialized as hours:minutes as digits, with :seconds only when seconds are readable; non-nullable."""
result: 6:25
